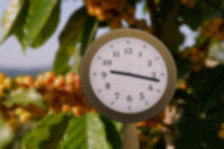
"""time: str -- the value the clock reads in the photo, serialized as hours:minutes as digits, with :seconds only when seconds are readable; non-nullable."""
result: 9:17
